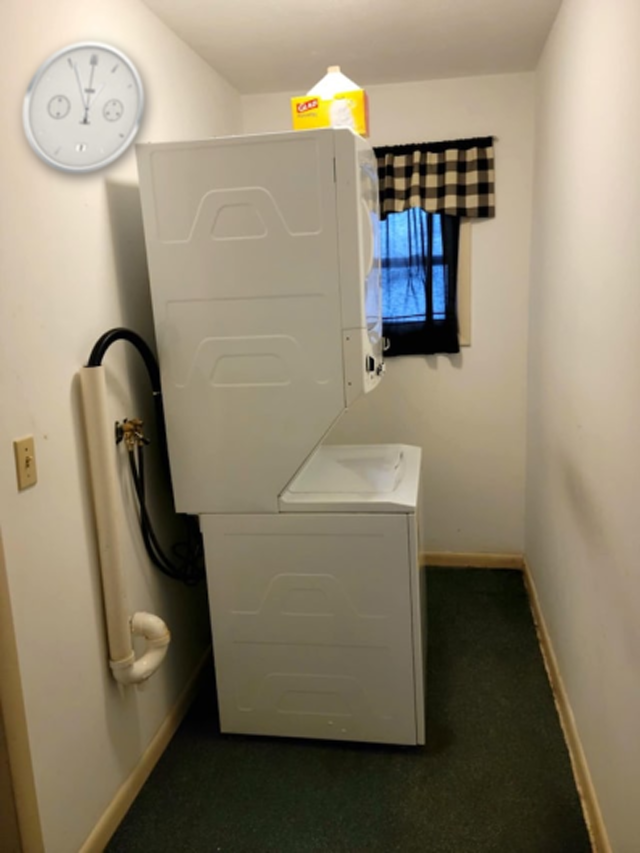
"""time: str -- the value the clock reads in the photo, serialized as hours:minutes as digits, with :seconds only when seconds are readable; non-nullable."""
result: 12:56
